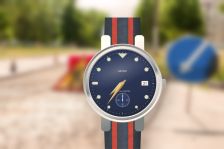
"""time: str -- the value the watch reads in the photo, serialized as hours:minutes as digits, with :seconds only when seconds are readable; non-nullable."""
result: 7:36
